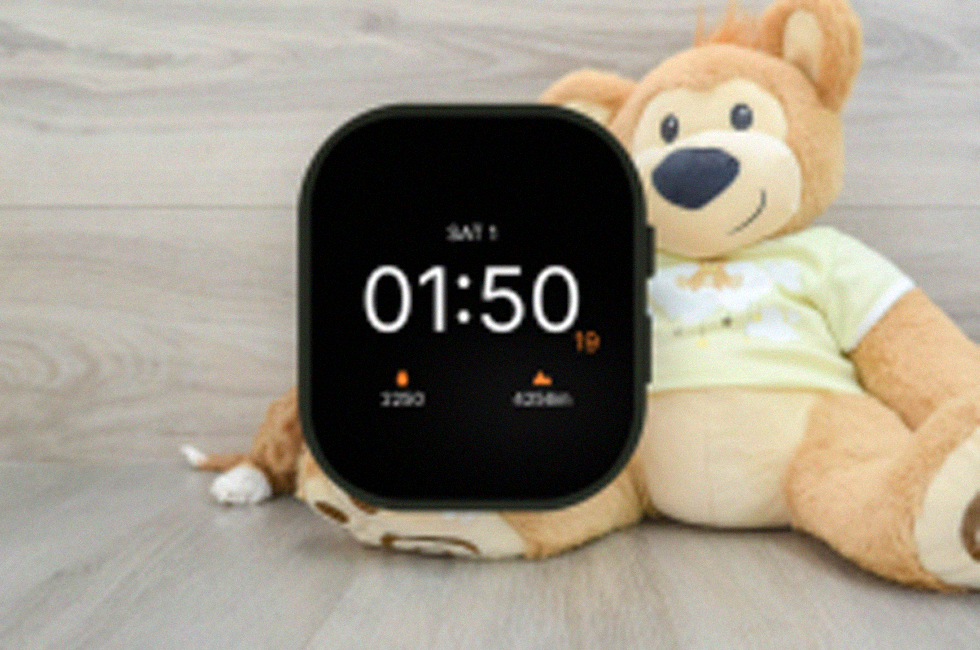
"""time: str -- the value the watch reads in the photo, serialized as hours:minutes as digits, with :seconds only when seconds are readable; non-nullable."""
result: 1:50
